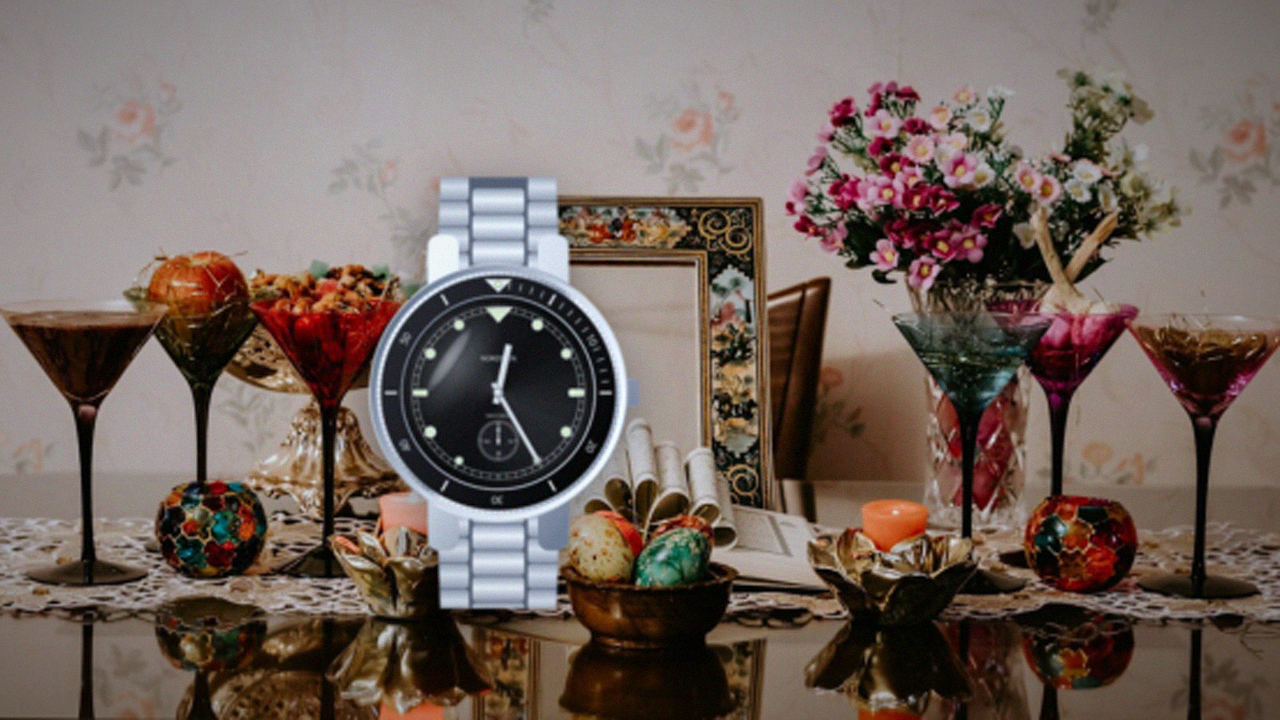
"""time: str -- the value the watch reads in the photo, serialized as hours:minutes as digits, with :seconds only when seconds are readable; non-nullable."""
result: 12:25
